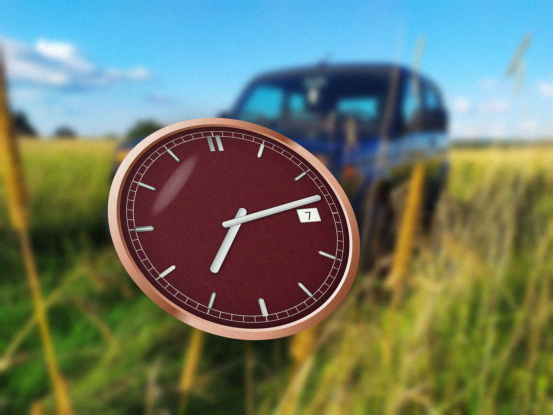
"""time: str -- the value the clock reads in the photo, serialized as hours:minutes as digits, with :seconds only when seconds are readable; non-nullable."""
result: 7:13
